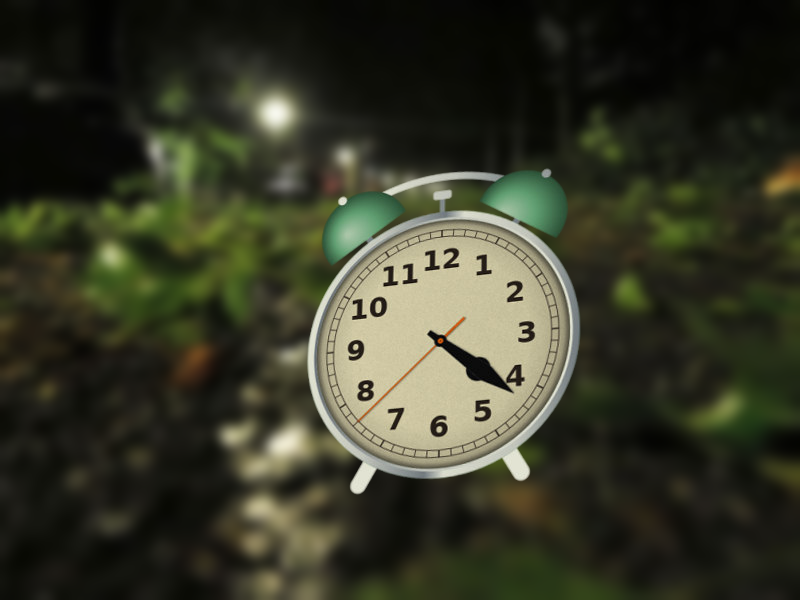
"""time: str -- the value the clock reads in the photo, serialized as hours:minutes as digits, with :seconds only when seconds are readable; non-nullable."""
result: 4:21:38
